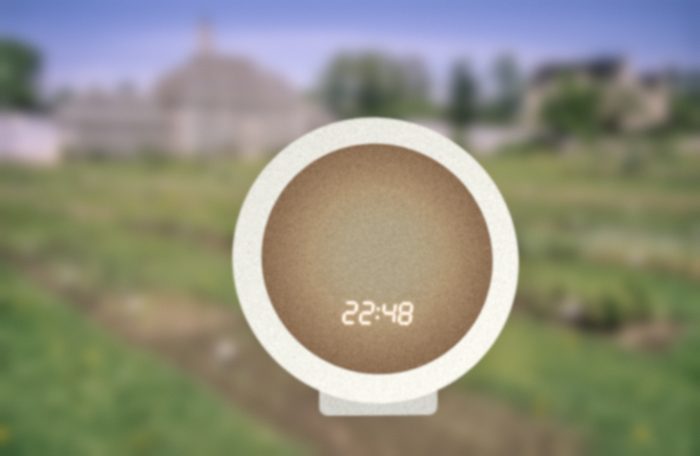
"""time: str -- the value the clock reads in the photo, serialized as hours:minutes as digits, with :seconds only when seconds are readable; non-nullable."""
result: 22:48
